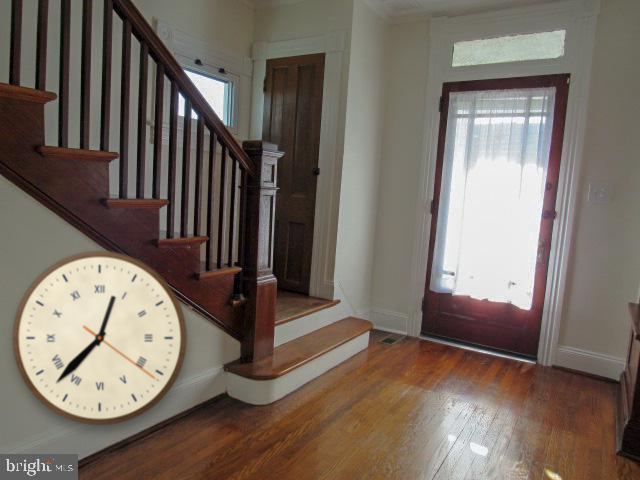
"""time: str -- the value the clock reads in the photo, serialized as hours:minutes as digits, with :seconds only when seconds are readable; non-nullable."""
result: 12:37:21
